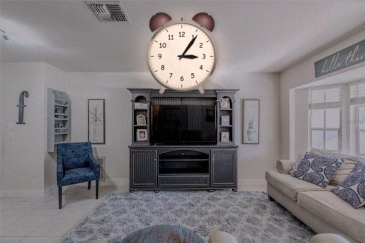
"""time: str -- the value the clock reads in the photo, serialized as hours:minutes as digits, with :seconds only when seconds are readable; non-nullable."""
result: 3:06
